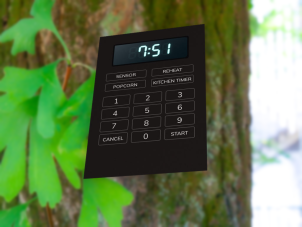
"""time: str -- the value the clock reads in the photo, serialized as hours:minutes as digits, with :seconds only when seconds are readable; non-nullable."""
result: 7:51
